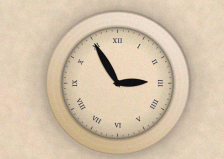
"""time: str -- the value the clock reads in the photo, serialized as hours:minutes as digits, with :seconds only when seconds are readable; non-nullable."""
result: 2:55
